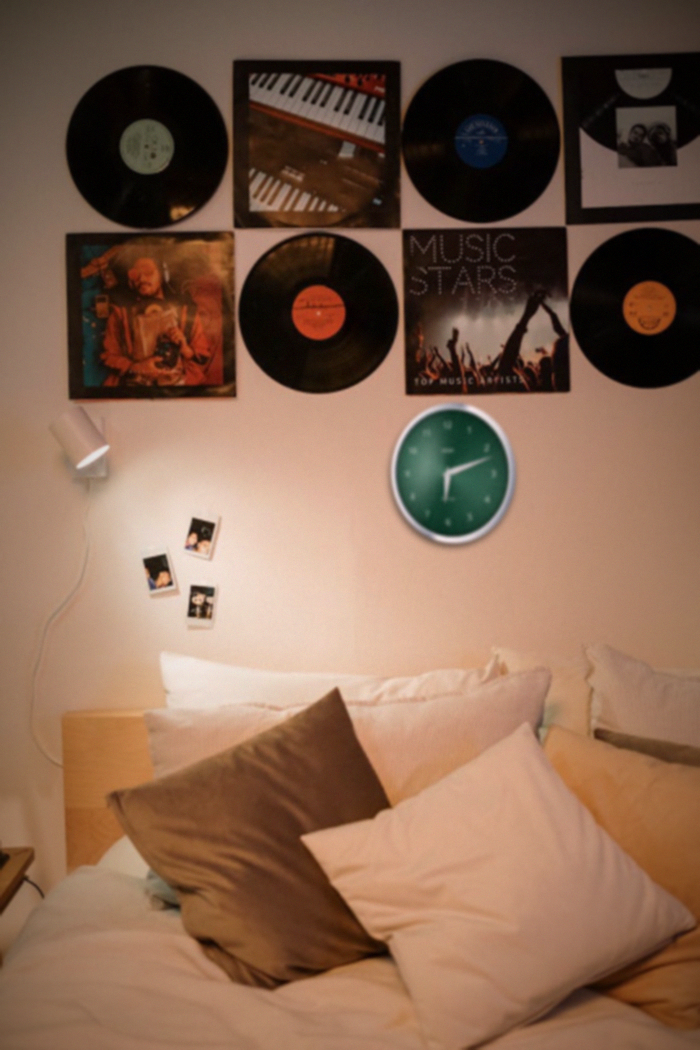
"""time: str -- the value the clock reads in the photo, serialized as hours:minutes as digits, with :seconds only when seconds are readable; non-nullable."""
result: 6:12
